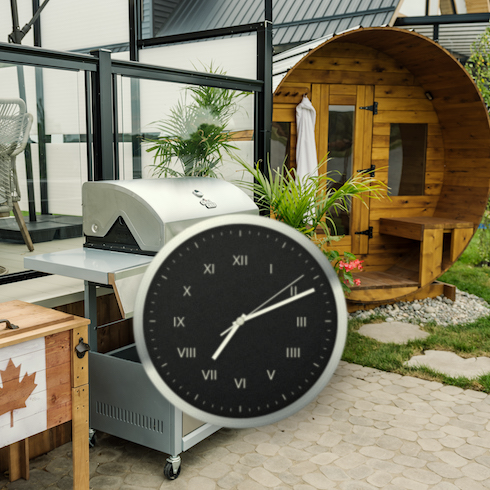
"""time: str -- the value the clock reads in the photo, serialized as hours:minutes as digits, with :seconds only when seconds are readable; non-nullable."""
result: 7:11:09
